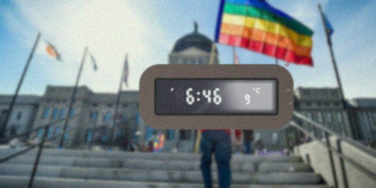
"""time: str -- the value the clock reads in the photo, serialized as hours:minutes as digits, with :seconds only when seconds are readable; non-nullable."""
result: 6:46
